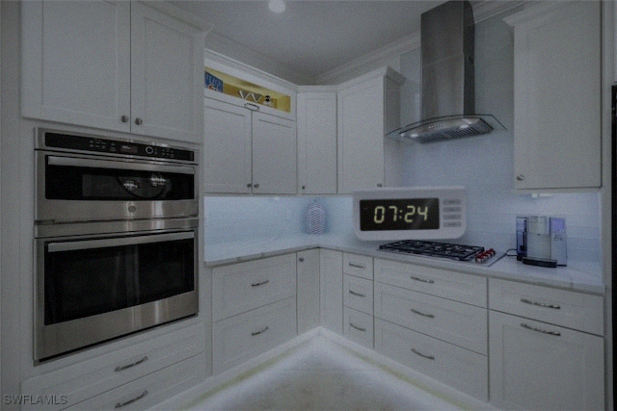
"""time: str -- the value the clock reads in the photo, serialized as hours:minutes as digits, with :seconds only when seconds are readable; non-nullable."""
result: 7:24
